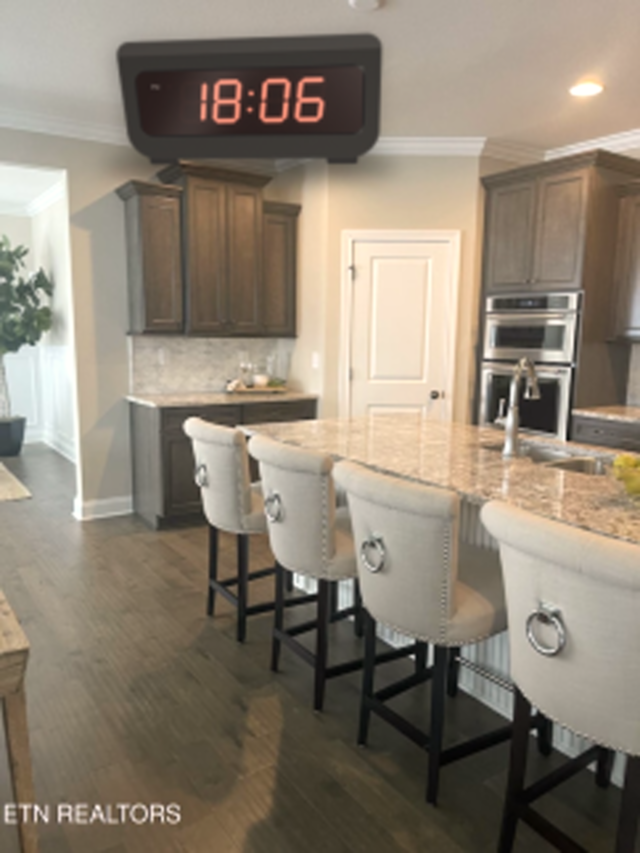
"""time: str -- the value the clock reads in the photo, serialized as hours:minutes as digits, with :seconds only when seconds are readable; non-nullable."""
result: 18:06
